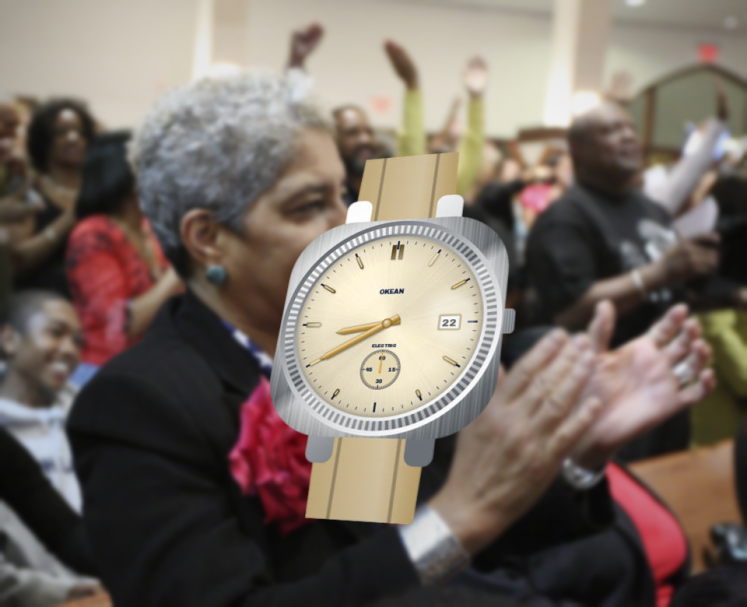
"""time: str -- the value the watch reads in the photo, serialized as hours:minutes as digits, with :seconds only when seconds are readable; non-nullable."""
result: 8:40
